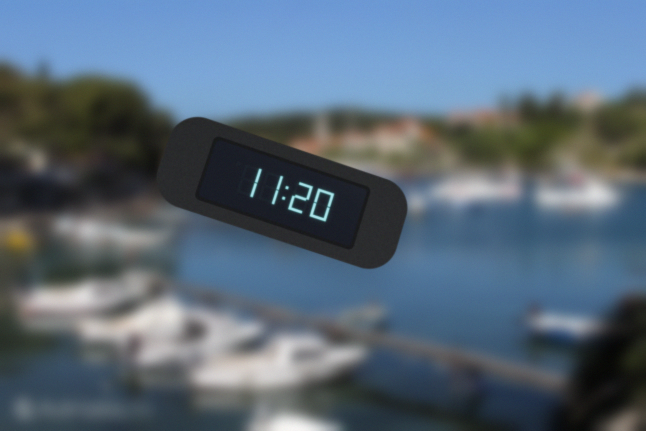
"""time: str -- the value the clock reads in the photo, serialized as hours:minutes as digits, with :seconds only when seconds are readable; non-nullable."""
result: 11:20
